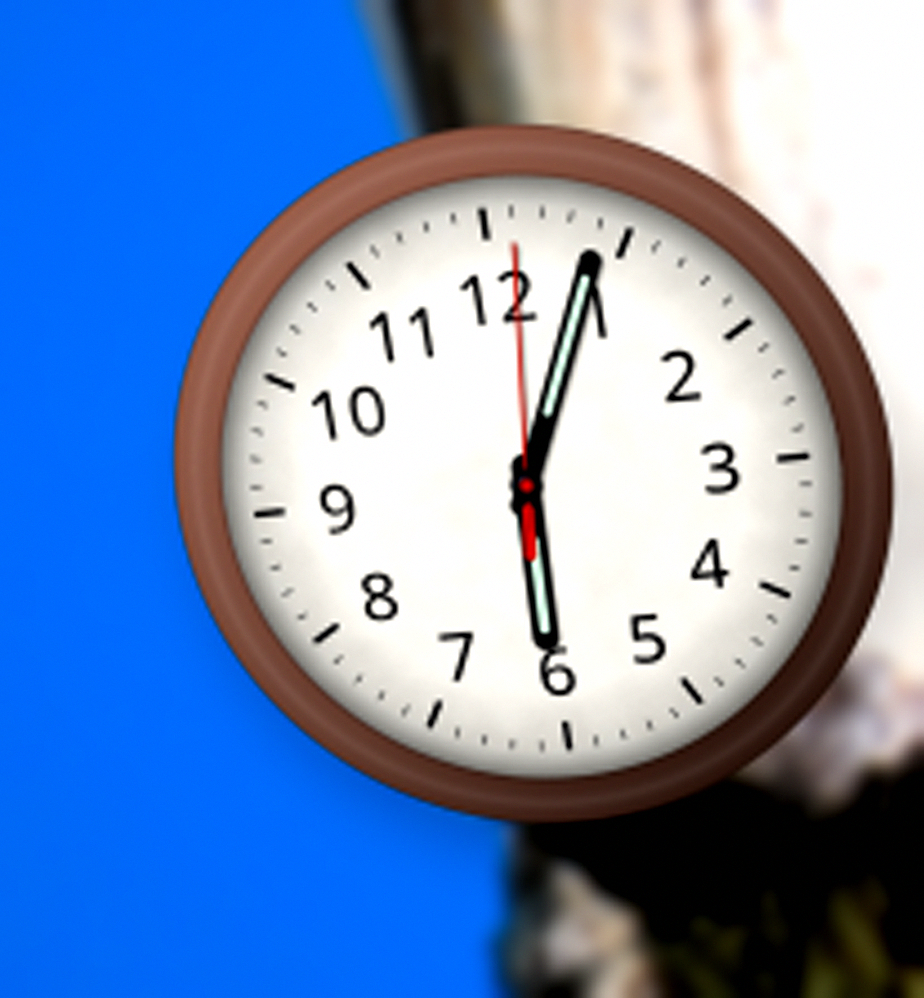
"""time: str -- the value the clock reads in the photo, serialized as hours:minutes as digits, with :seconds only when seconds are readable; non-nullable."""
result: 6:04:01
